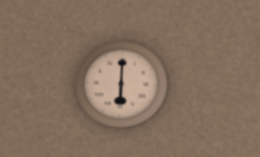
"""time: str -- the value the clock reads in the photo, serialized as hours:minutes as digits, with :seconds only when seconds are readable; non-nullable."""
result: 6:00
